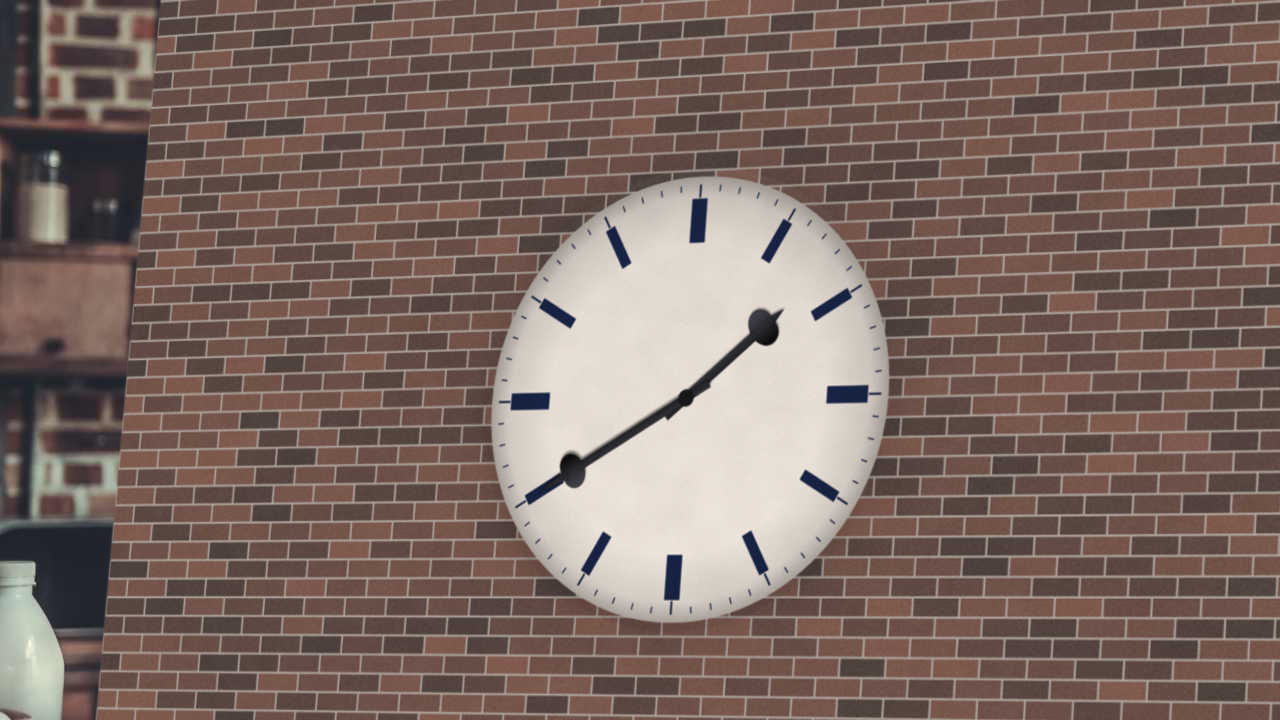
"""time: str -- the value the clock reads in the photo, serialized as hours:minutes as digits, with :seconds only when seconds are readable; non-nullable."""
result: 1:40
